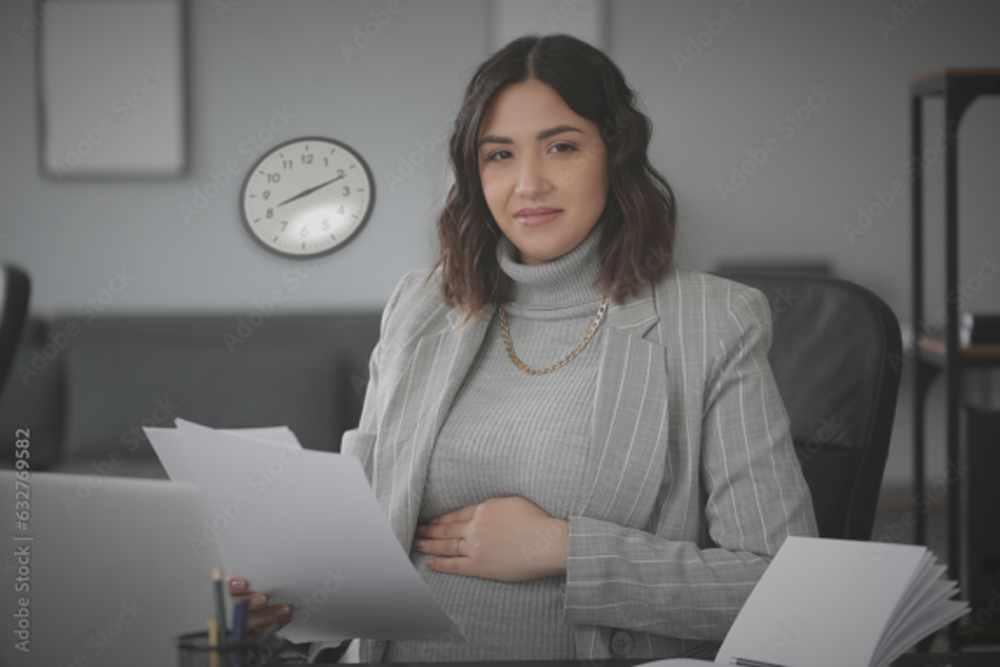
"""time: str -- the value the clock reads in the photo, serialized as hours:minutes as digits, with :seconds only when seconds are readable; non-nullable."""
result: 8:11
